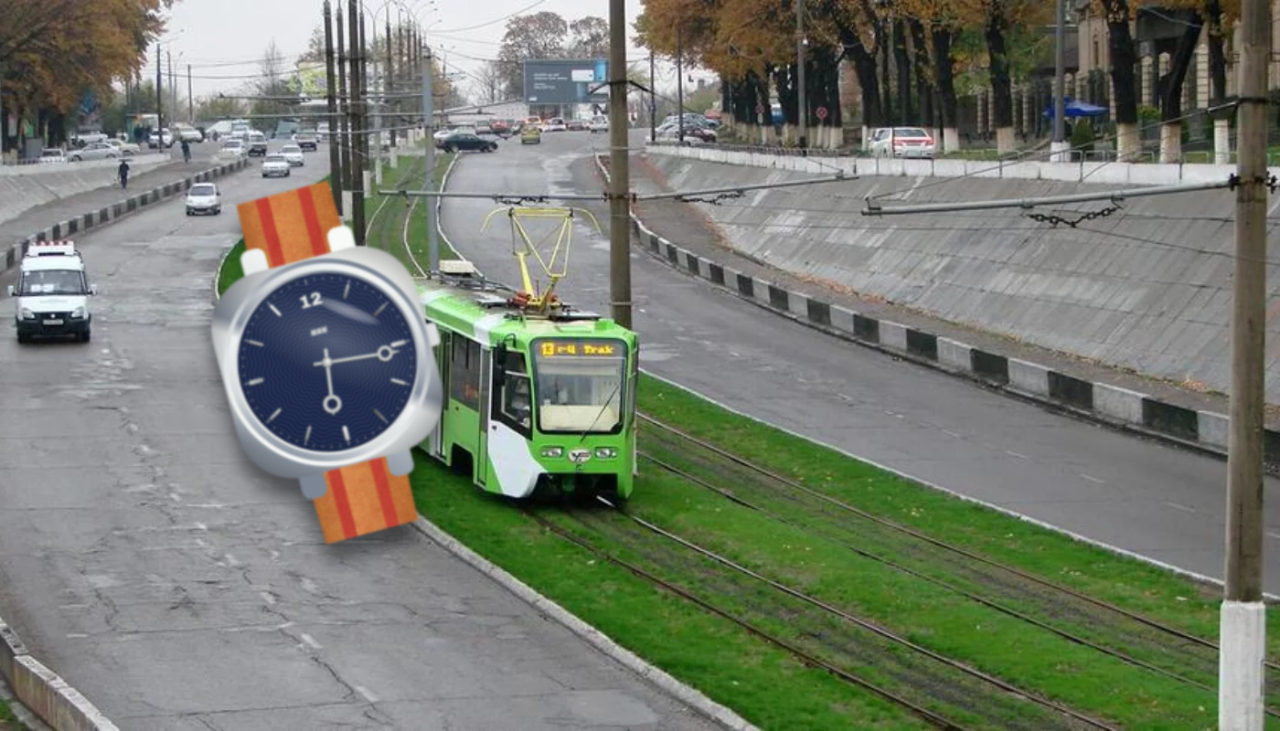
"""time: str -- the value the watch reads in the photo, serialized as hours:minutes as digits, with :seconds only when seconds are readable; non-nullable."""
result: 6:16
